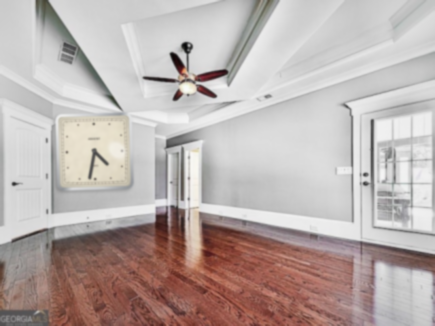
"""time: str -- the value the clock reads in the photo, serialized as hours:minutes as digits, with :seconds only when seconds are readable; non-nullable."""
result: 4:32
